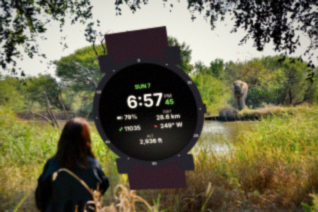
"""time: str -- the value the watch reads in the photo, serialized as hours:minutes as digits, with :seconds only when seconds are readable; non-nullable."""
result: 6:57
